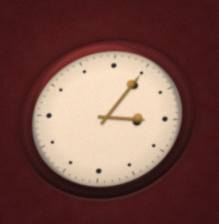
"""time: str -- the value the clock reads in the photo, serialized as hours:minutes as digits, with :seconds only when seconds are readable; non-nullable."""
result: 3:05
